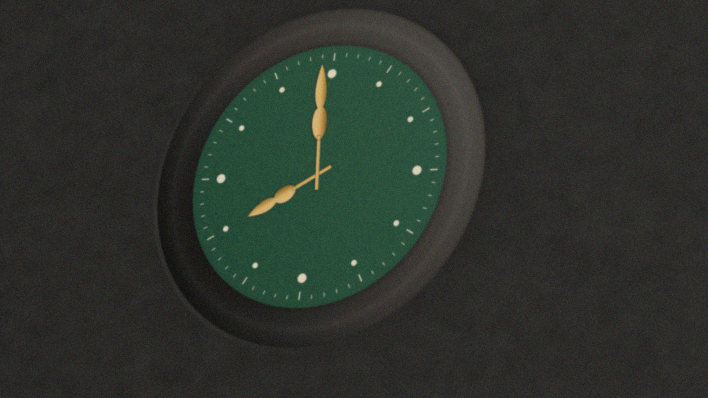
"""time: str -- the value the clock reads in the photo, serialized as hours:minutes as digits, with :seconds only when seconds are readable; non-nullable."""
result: 7:59
